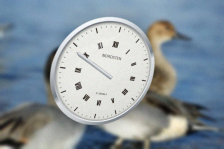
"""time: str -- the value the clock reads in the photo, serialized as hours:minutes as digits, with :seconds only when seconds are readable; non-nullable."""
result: 9:49
